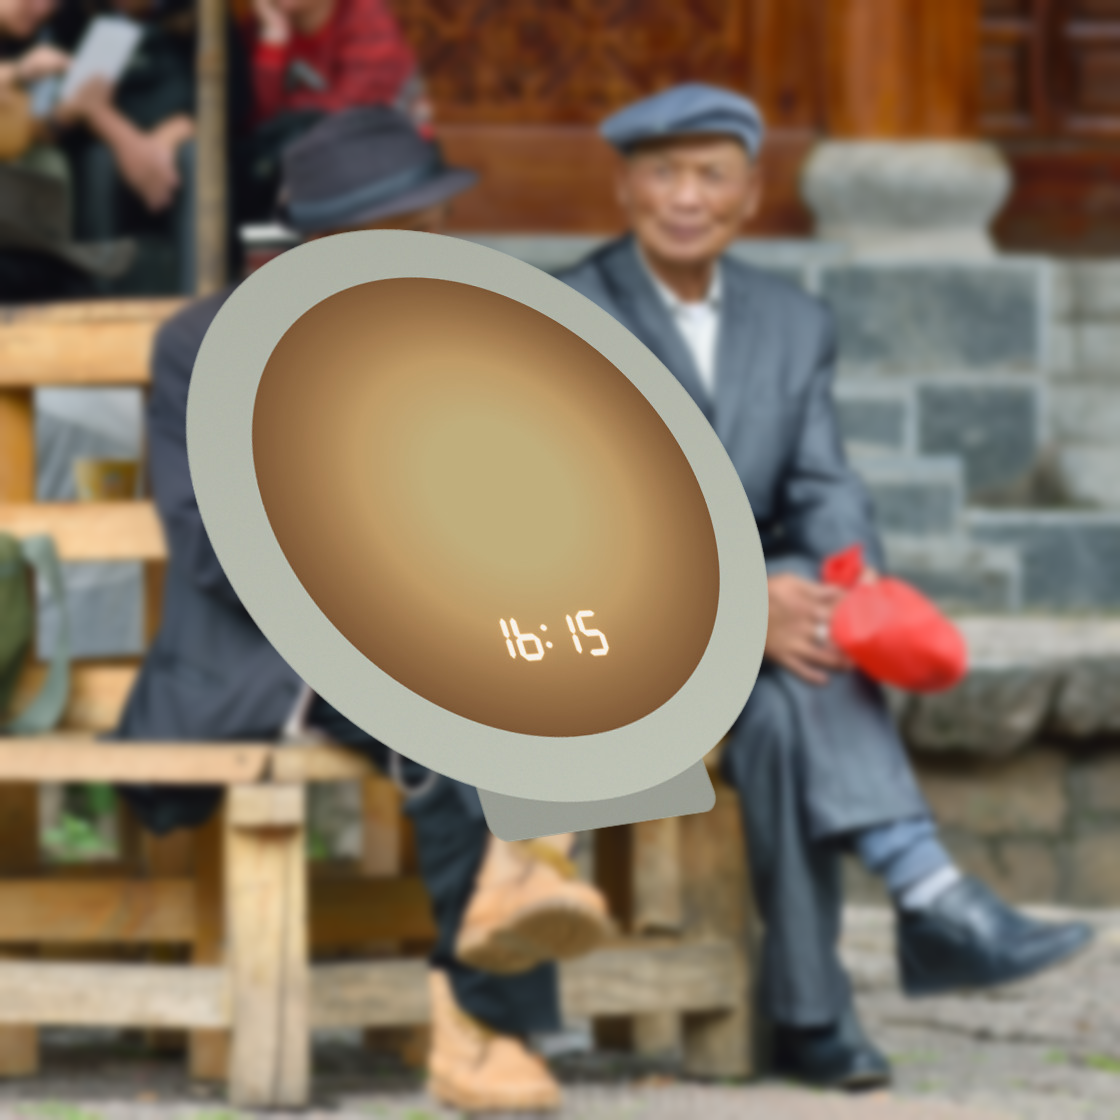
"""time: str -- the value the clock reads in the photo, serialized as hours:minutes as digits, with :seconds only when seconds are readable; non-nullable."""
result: 16:15
